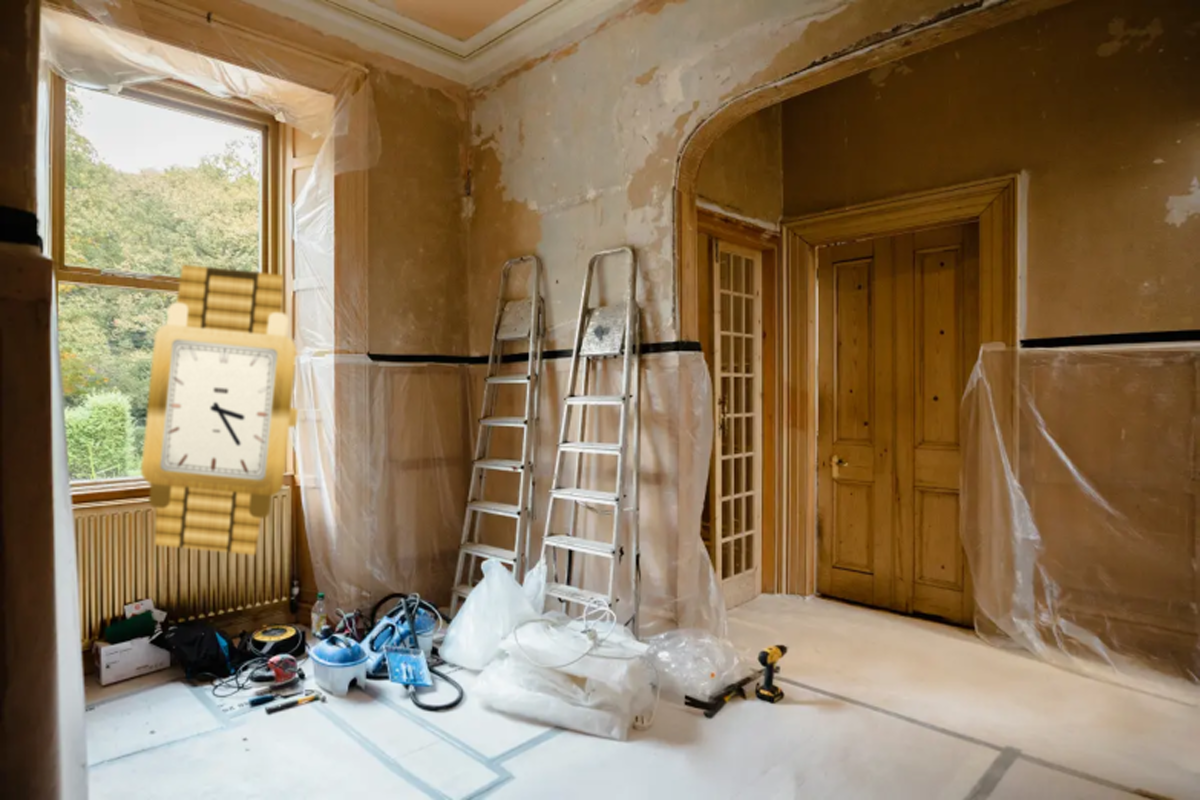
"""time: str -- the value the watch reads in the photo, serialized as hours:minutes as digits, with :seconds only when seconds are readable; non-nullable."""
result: 3:24
